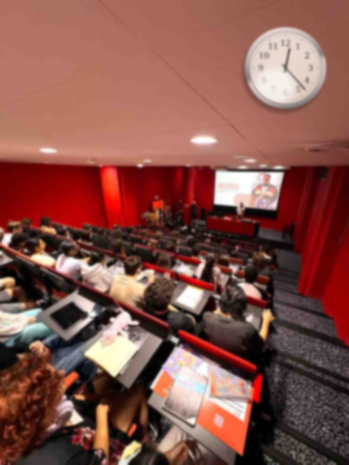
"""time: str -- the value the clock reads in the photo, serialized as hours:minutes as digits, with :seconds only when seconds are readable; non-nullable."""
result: 12:23
